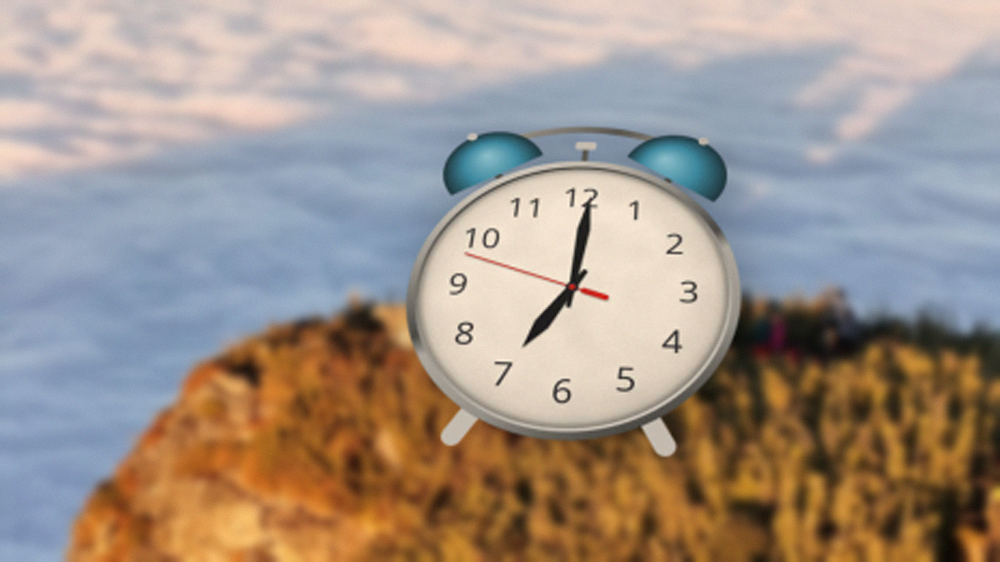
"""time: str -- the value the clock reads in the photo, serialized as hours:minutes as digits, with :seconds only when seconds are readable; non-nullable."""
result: 7:00:48
